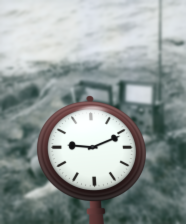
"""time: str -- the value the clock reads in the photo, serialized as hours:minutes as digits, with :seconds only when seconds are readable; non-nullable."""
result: 9:11
